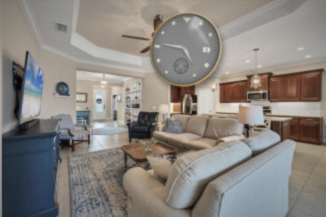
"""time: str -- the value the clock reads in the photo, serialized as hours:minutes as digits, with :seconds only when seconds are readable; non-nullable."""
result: 4:46
